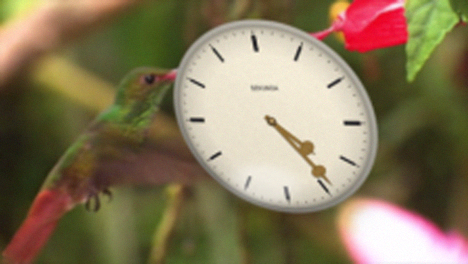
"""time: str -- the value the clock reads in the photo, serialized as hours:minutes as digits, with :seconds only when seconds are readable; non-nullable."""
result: 4:24
